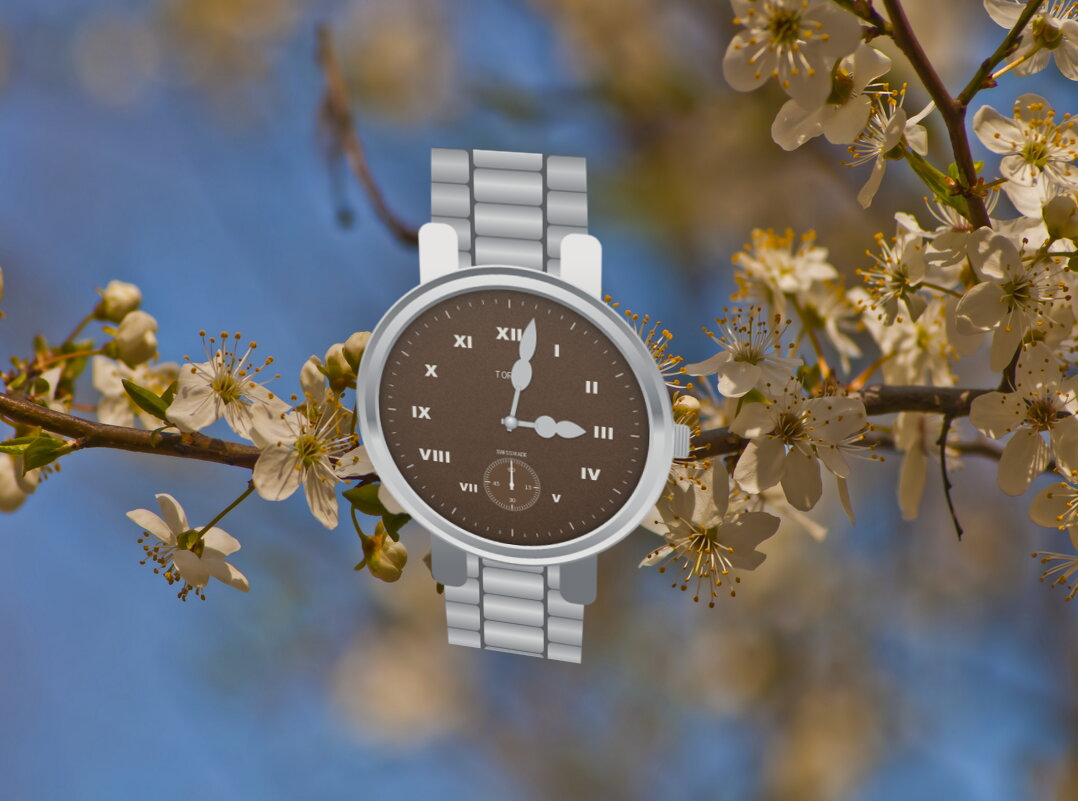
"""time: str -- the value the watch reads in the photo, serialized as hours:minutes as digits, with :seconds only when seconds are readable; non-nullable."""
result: 3:02
